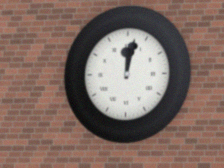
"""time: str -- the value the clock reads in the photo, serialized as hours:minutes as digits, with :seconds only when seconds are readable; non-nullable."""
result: 12:02
